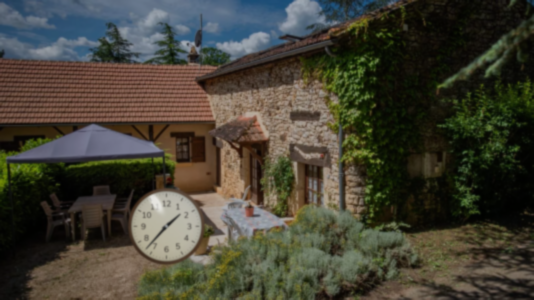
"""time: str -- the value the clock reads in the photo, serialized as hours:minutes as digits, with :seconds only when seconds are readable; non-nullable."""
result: 1:37
